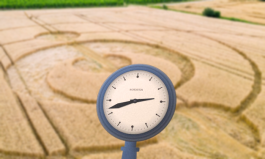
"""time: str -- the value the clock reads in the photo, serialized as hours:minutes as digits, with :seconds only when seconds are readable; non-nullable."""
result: 2:42
